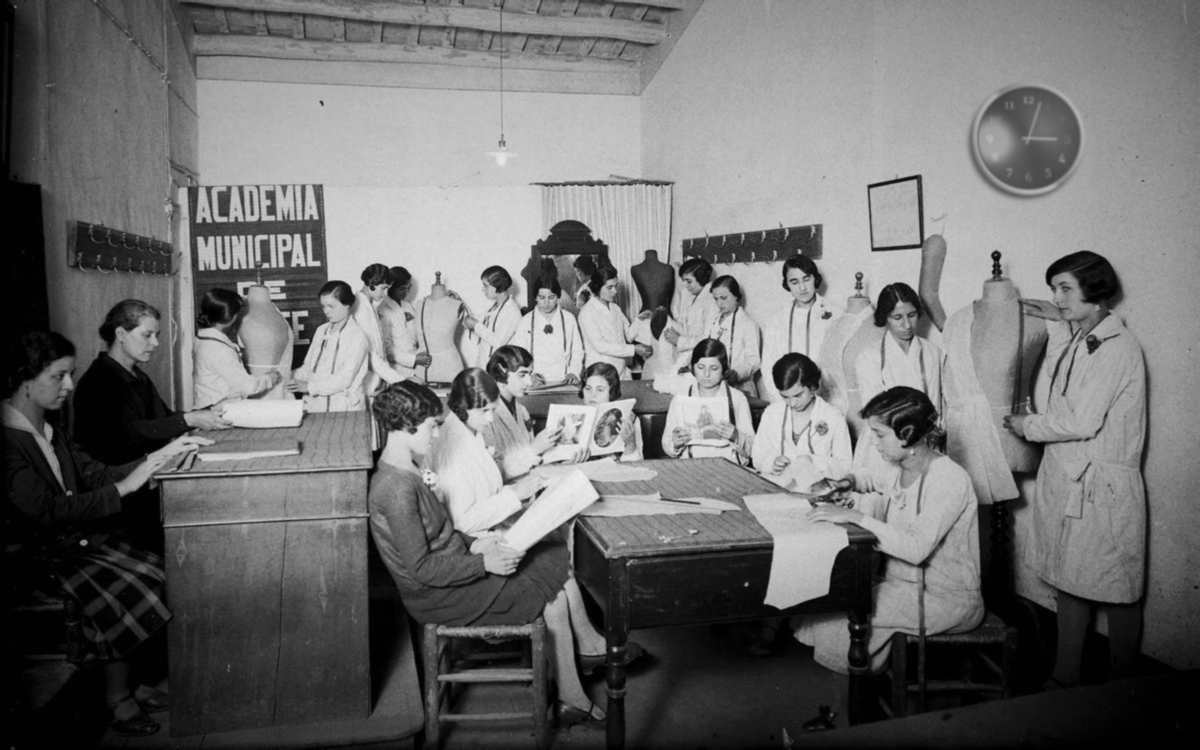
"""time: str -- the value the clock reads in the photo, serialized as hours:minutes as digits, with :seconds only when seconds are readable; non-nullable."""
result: 3:03
